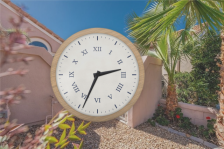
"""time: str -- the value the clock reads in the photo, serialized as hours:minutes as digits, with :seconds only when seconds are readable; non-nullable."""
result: 2:34
